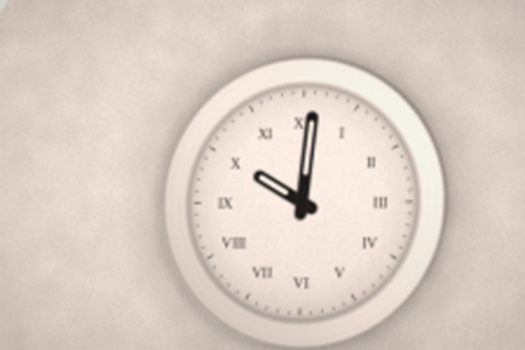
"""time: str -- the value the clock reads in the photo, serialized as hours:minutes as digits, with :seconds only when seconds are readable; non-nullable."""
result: 10:01
